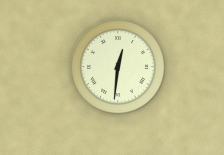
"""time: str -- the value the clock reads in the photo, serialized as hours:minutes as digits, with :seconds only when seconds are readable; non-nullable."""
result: 12:31
